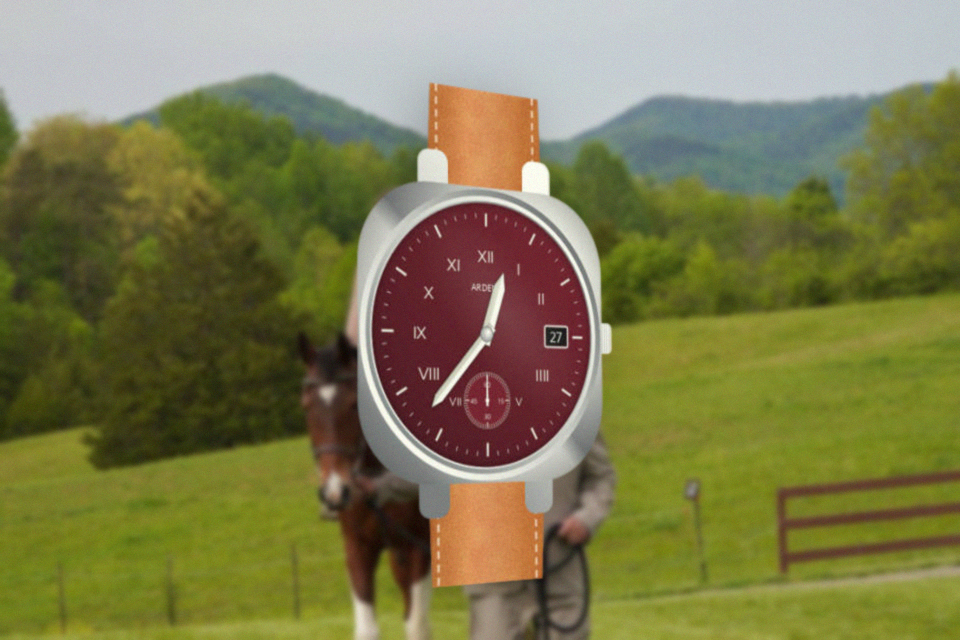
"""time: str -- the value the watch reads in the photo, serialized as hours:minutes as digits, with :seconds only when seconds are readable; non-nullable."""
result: 12:37
